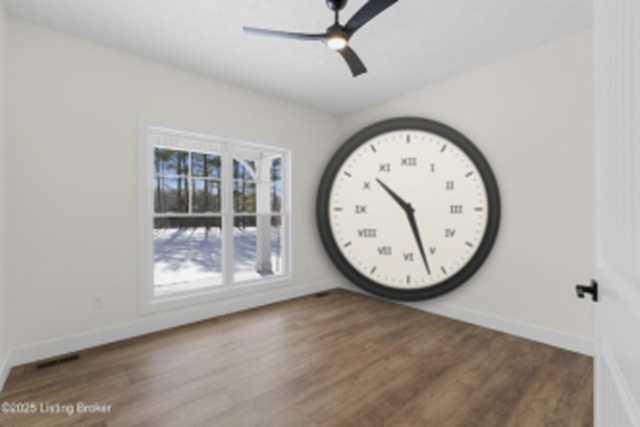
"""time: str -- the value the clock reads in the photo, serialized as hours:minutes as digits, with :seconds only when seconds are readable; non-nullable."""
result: 10:27
